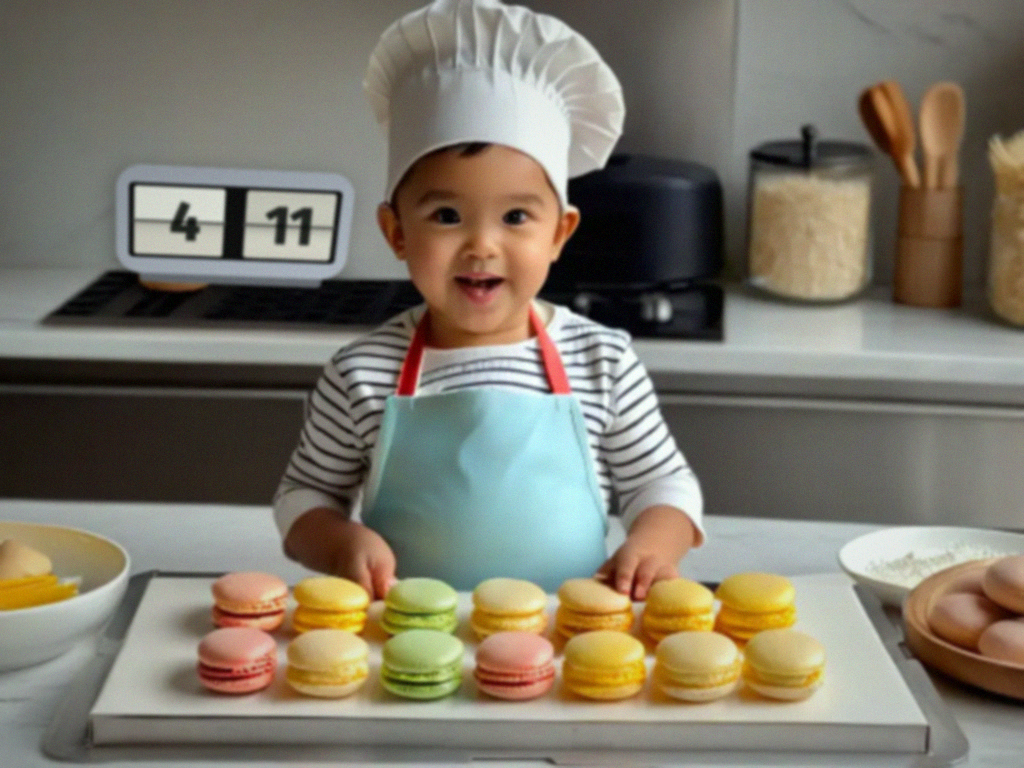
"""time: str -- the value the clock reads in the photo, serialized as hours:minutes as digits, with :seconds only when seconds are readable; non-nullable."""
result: 4:11
